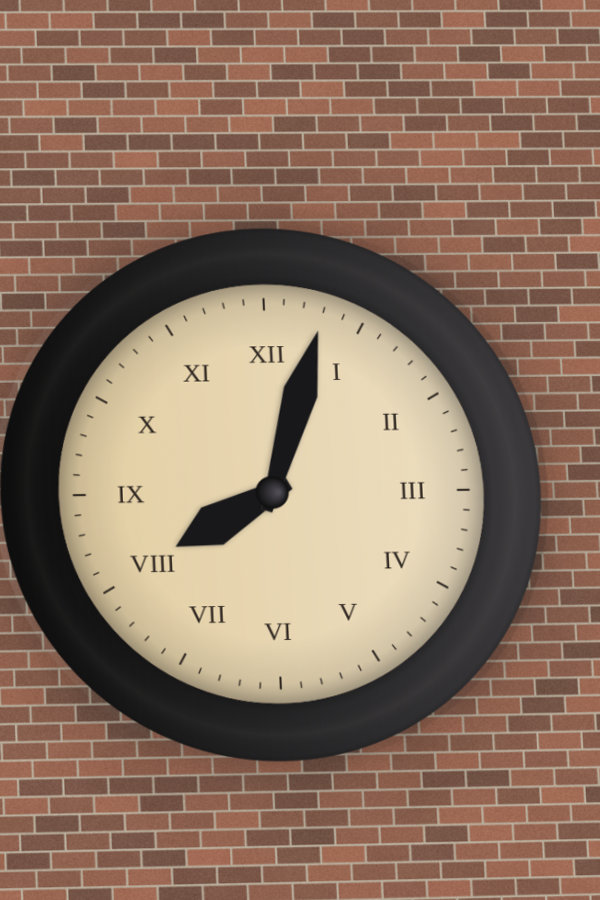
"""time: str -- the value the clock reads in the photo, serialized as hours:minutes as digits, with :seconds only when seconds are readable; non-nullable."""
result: 8:03
